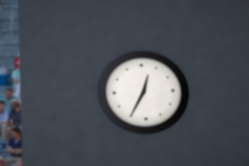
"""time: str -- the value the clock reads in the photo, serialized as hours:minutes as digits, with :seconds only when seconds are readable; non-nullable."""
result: 12:35
